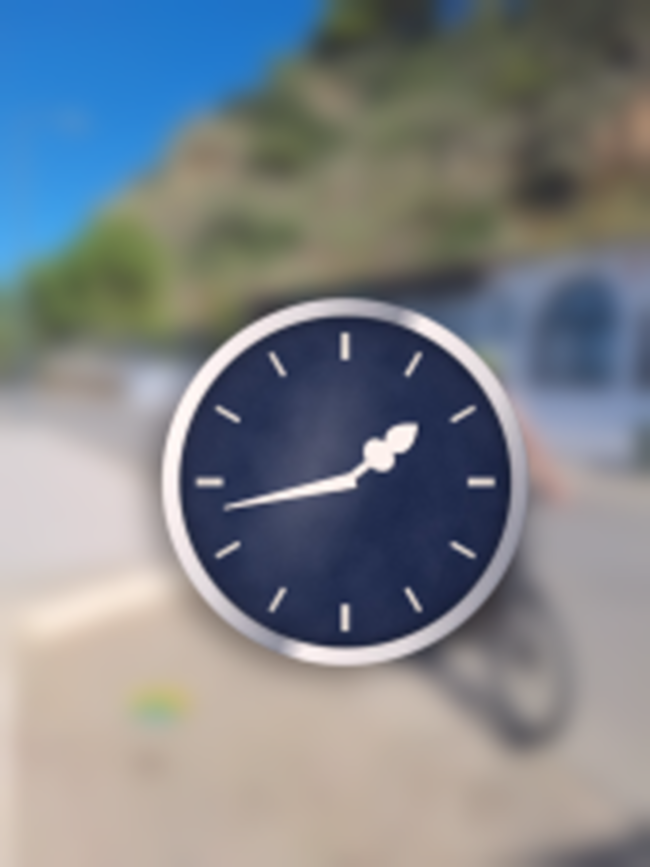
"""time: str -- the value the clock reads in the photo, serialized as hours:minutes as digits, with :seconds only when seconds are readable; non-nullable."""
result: 1:43
